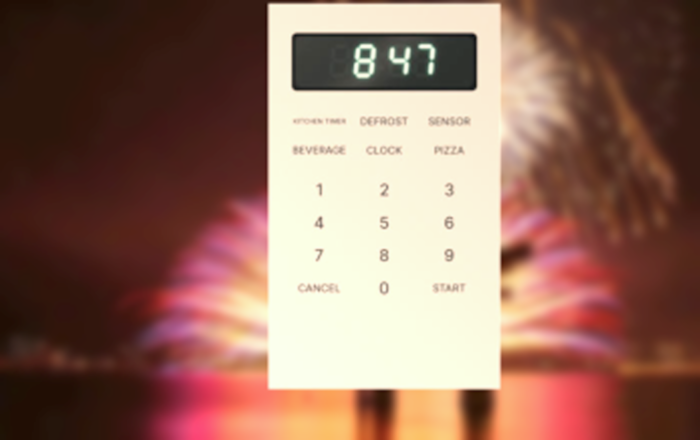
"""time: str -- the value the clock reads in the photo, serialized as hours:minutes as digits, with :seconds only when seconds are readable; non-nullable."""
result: 8:47
